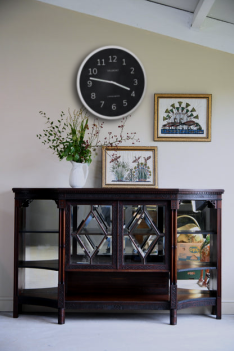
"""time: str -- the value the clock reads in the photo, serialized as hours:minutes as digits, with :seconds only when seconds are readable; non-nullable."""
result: 3:47
